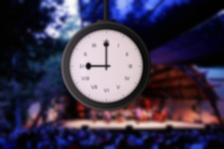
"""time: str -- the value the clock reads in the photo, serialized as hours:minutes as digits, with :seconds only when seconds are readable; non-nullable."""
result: 9:00
